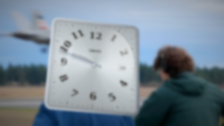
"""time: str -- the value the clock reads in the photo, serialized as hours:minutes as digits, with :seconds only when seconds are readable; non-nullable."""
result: 9:48
